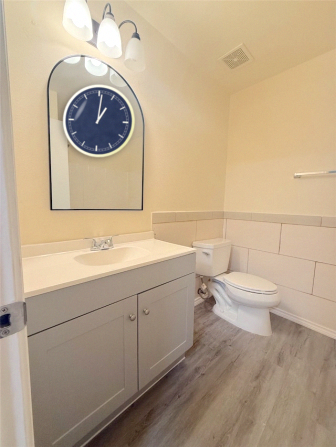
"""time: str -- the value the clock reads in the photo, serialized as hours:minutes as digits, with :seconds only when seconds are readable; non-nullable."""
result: 1:01
